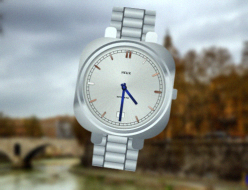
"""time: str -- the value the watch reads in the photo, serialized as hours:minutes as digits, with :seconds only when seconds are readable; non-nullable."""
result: 4:30
